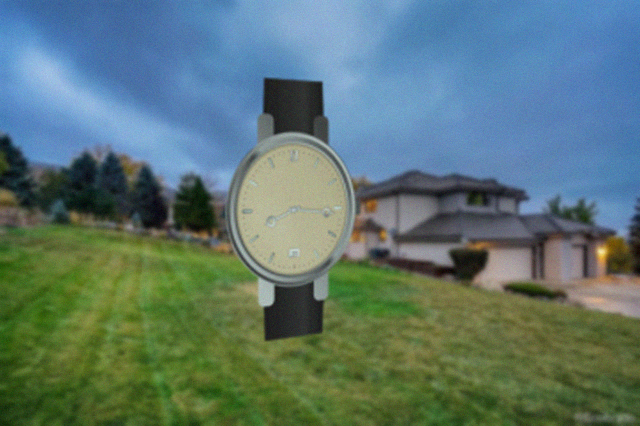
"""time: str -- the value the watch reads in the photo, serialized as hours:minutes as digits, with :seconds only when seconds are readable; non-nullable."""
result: 8:16
